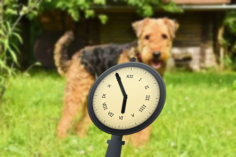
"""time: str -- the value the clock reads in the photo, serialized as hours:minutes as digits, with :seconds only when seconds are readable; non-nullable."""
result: 5:55
